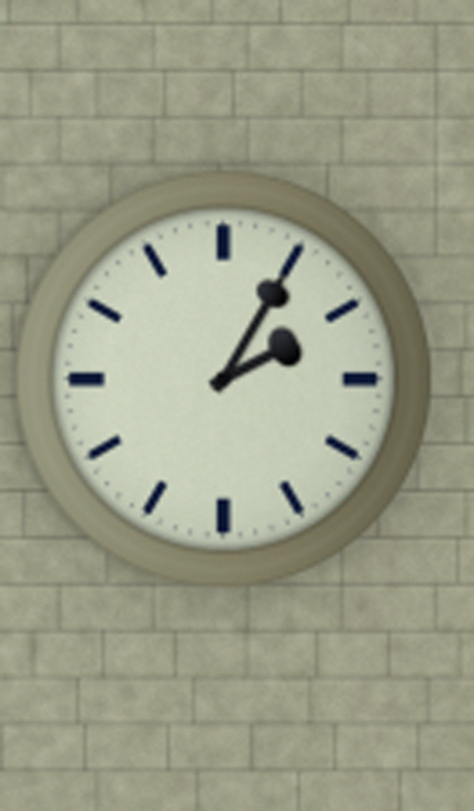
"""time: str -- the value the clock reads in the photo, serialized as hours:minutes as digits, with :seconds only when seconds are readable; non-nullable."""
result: 2:05
